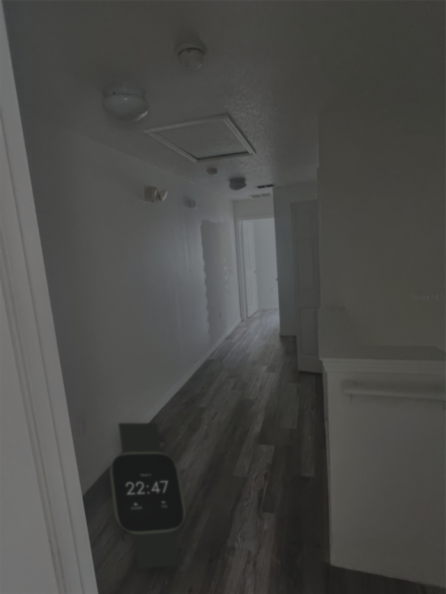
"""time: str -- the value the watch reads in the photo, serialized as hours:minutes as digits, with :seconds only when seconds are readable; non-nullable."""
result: 22:47
